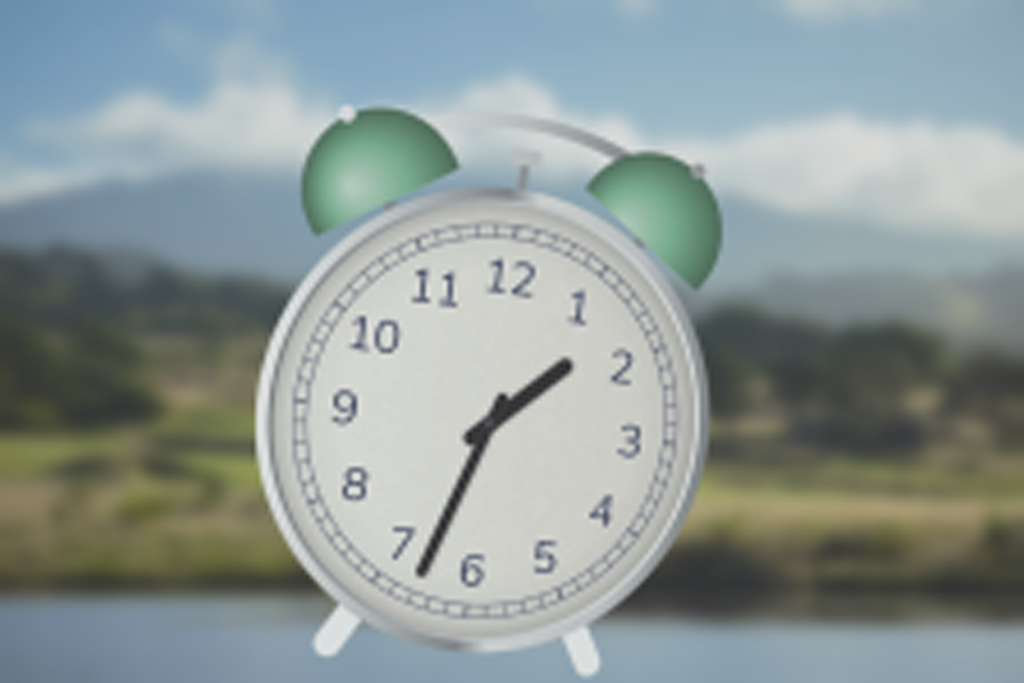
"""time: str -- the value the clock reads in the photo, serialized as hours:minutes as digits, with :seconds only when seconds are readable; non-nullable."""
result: 1:33
